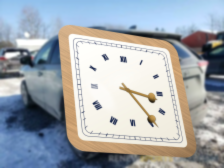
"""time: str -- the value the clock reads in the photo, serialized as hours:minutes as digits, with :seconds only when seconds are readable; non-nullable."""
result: 3:24
